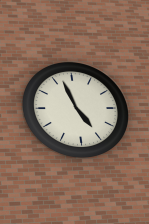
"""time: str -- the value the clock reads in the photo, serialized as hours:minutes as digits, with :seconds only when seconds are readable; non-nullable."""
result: 4:57
